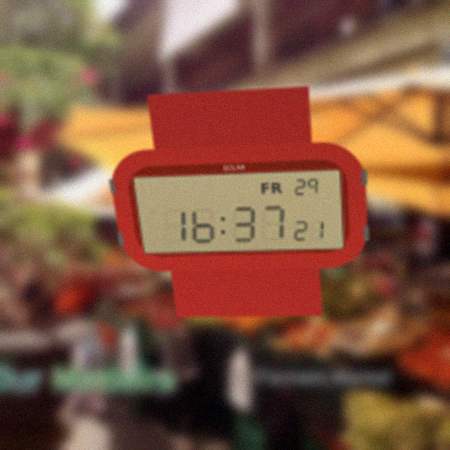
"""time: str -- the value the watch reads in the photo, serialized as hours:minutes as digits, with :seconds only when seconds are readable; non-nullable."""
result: 16:37:21
